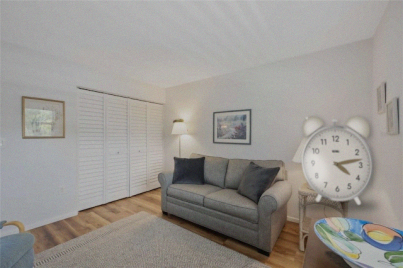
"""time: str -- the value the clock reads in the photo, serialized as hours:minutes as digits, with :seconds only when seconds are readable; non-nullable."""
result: 4:13
